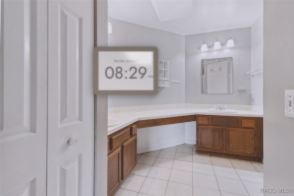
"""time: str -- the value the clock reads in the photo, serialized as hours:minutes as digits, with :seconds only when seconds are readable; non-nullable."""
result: 8:29
